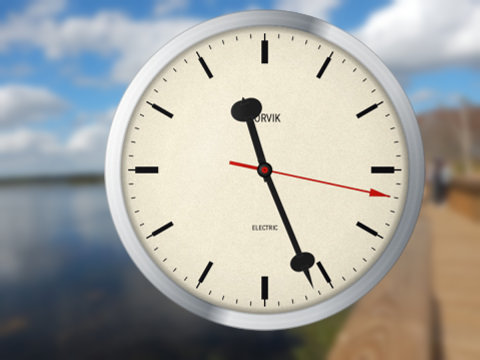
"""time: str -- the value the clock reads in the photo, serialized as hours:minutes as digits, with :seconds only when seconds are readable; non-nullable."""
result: 11:26:17
